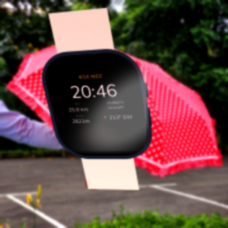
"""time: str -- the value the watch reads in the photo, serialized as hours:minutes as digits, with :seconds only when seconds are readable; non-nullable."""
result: 20:46
